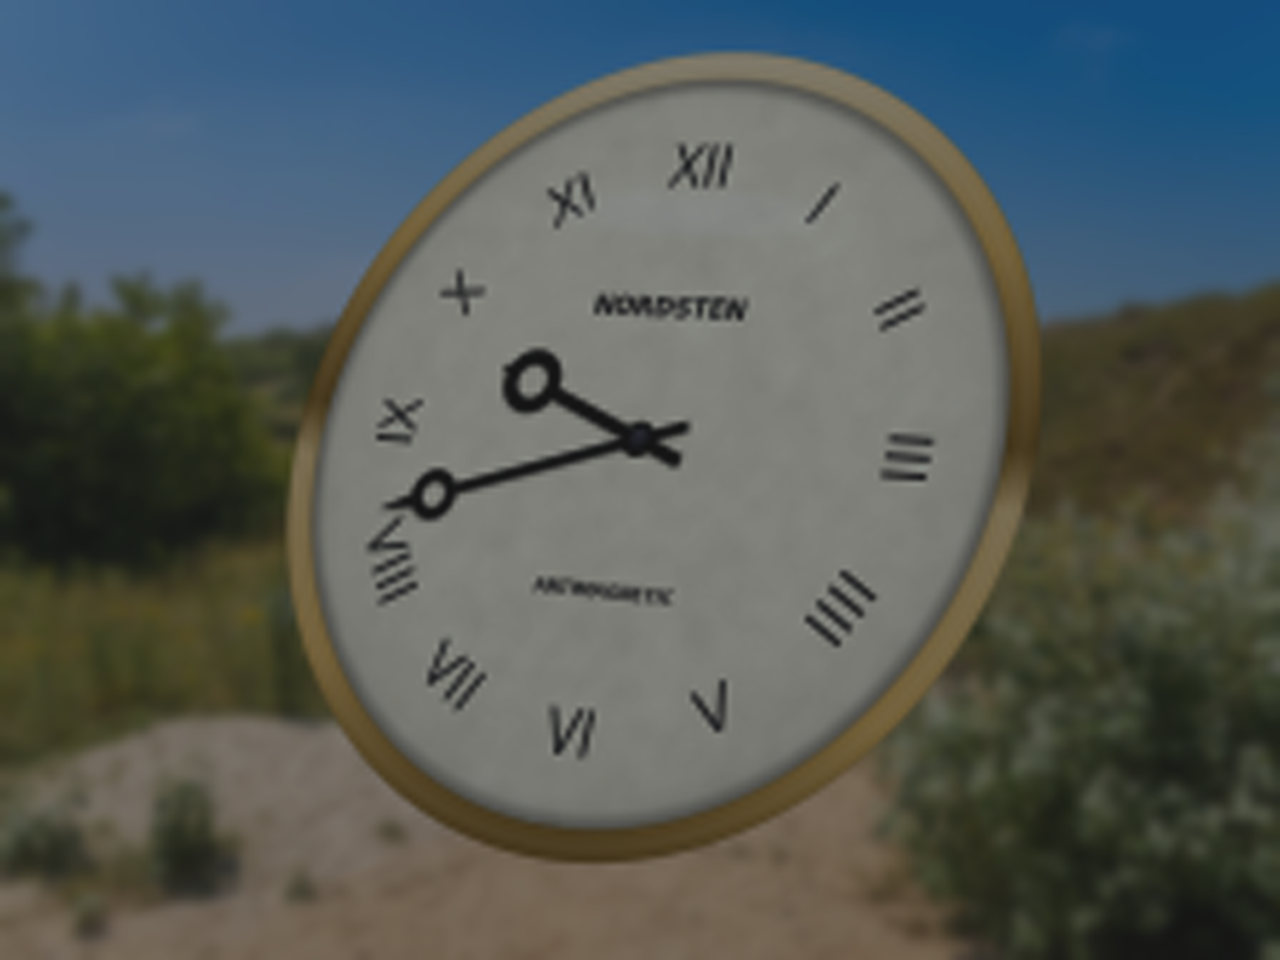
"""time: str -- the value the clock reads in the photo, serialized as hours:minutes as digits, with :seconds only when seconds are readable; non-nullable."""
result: 9:42
